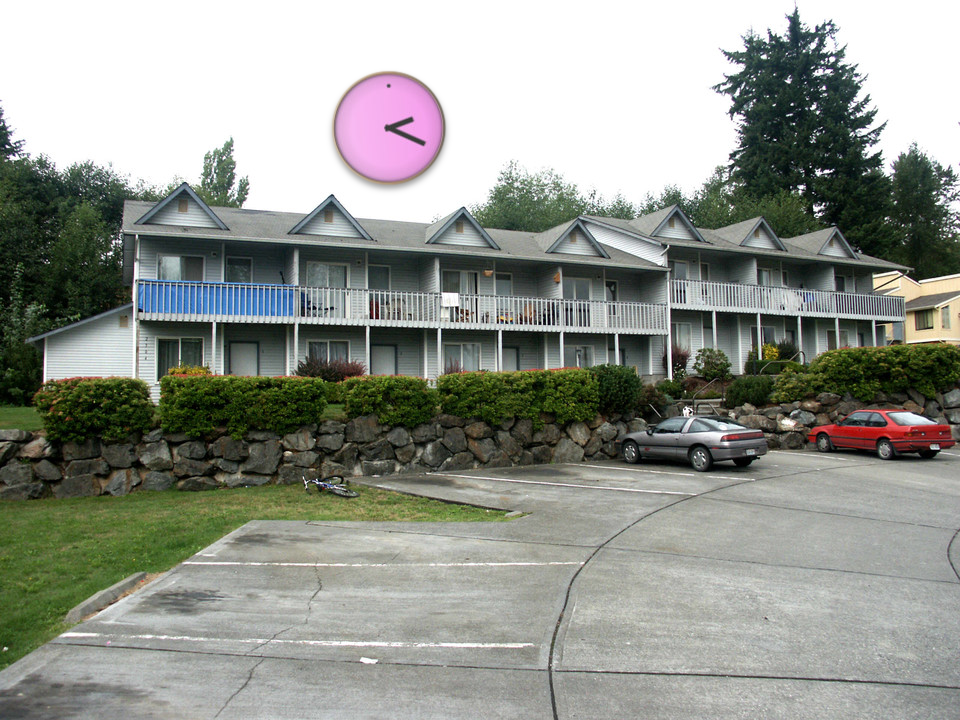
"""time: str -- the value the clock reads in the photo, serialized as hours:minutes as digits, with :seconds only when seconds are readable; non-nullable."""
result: 2:19
